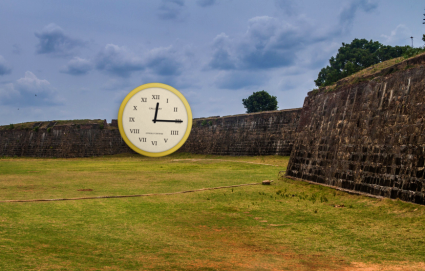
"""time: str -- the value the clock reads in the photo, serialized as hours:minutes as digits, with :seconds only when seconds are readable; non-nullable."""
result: 12:15
